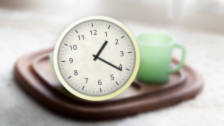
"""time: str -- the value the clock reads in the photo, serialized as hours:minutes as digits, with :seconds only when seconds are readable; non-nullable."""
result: 1:21
